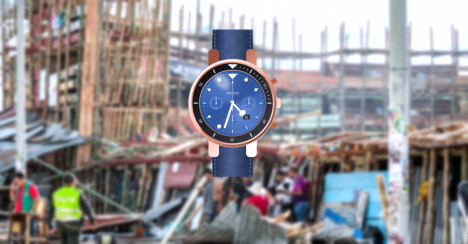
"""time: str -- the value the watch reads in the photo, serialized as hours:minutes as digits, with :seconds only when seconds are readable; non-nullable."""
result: 4:33
